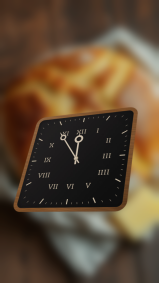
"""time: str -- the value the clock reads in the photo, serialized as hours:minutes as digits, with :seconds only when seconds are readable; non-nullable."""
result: 11:54
